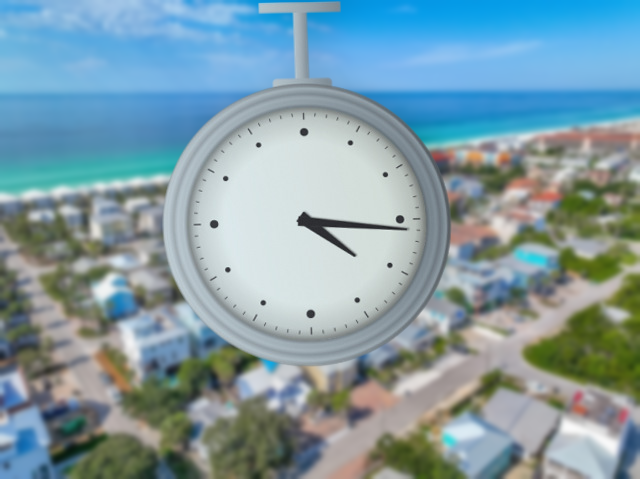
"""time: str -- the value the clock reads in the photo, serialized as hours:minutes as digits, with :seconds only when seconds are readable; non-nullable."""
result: 4:16
